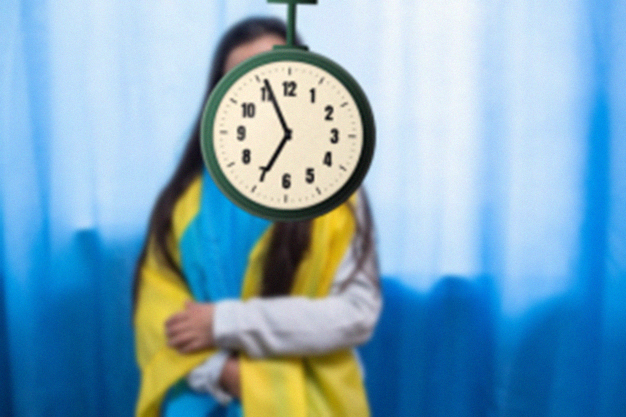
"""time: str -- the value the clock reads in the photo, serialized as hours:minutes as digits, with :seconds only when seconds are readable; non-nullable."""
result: 6:56
